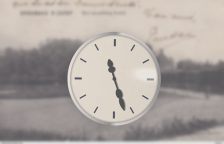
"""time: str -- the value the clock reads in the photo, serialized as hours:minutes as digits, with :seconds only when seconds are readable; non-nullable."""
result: 11:27
